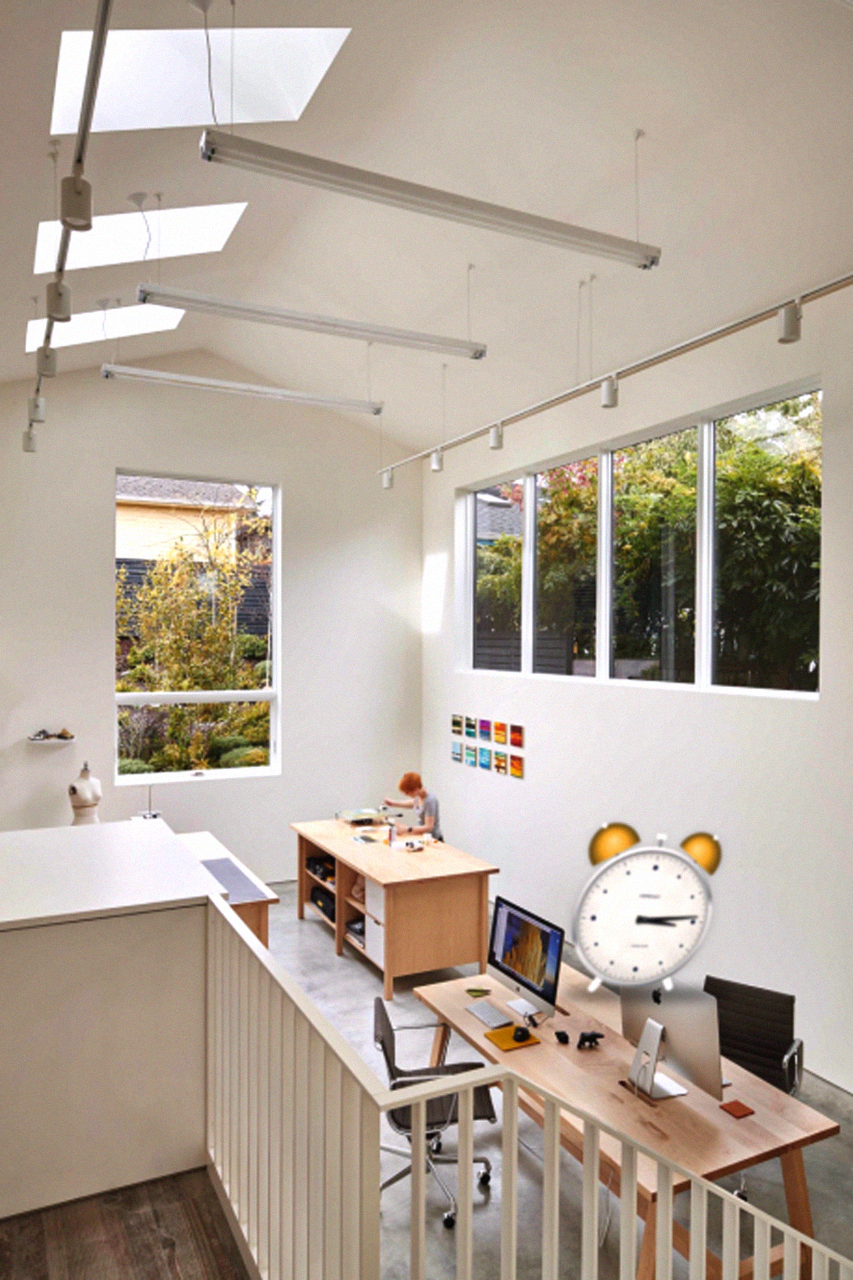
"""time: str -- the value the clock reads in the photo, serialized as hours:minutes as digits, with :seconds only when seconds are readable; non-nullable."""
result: 3:14
